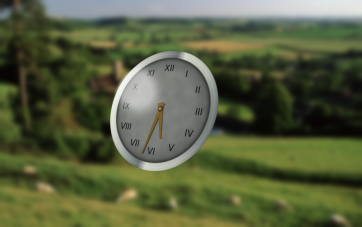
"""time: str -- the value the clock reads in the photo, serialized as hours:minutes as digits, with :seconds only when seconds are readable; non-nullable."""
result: 5:32
